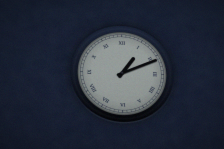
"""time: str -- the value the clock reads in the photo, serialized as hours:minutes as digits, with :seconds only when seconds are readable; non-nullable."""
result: 1:11
